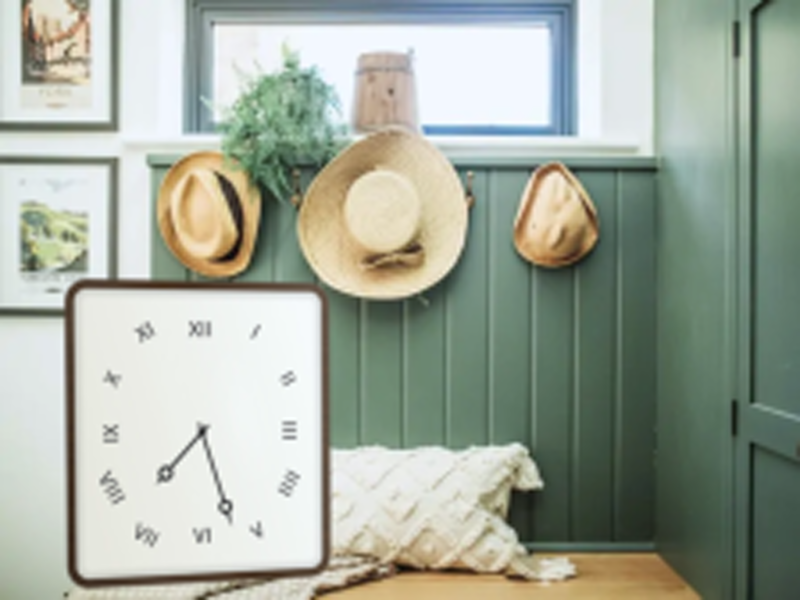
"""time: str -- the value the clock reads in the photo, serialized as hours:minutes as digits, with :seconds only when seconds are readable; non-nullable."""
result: 7:27
